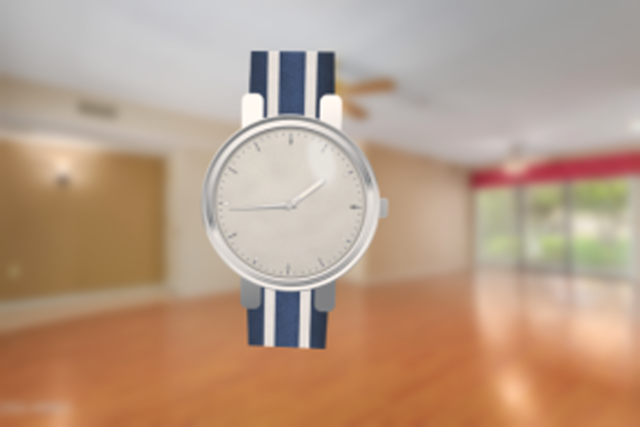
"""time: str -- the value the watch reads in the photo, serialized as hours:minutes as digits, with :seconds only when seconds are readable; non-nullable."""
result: 1:44
